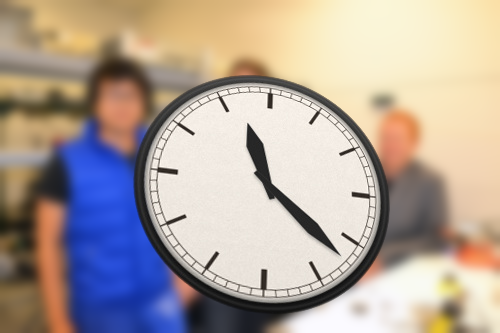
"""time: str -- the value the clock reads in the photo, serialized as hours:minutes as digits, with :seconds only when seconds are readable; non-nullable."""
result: 11:22
